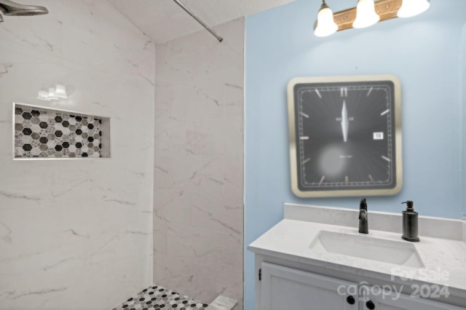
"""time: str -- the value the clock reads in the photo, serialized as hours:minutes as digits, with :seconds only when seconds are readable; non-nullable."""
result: 12:00
